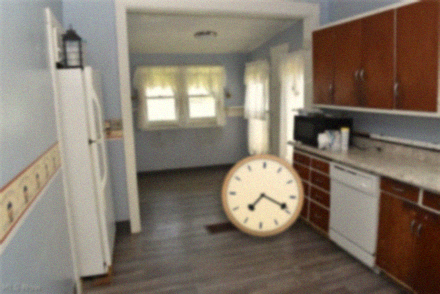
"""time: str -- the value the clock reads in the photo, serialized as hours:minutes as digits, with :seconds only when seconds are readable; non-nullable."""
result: 7:19
